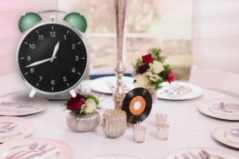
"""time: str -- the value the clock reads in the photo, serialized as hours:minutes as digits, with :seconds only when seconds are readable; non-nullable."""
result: 12:42
